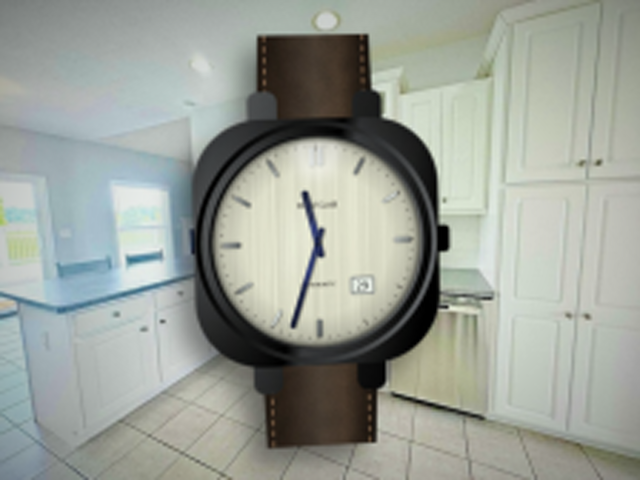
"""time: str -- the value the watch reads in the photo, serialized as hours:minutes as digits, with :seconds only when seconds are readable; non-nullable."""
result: 11:33
